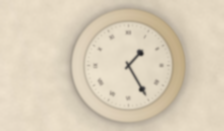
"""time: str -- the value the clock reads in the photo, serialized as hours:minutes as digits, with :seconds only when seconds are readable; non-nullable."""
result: 1:25
